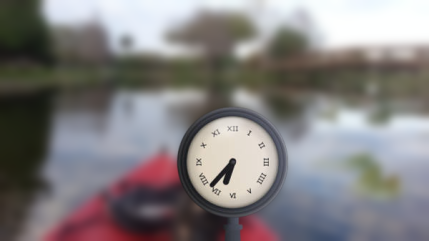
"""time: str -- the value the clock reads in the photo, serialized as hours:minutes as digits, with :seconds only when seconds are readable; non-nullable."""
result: 6:37
